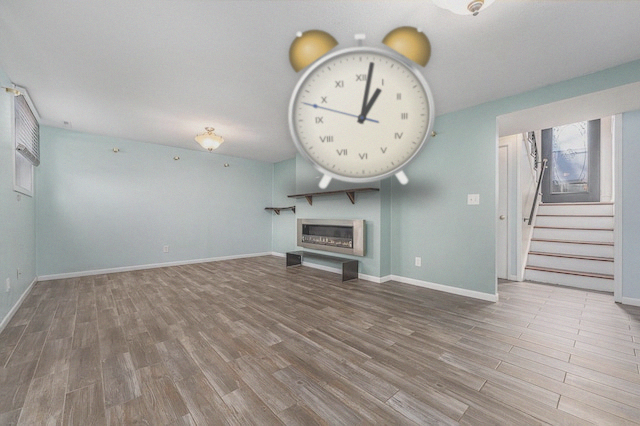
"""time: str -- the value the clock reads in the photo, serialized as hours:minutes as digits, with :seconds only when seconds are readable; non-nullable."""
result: 1:01:48
